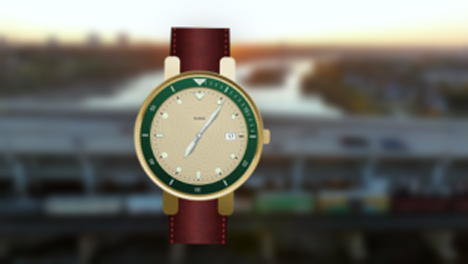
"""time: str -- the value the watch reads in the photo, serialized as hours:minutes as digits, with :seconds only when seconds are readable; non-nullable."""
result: 7:06
